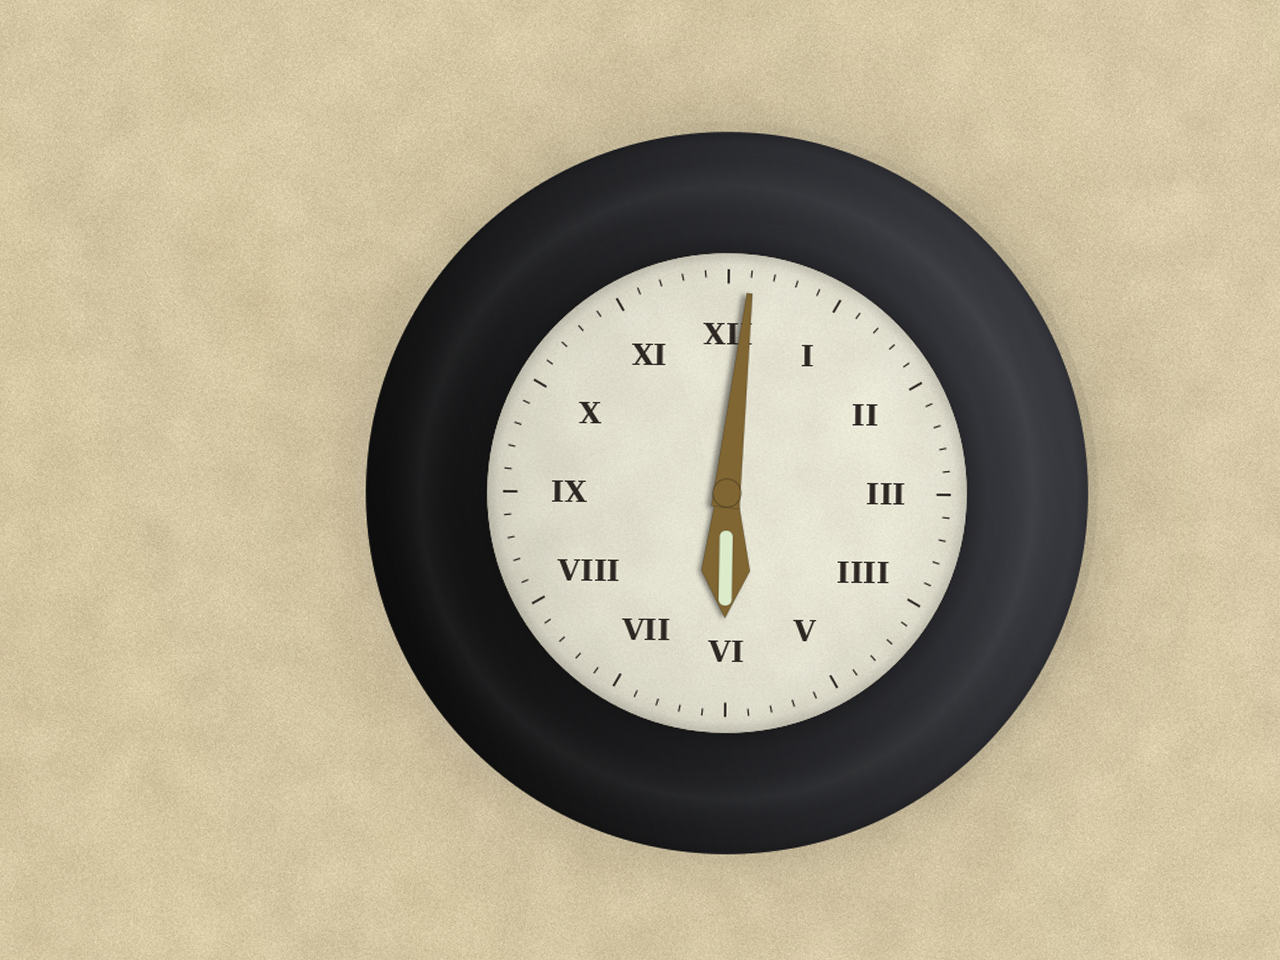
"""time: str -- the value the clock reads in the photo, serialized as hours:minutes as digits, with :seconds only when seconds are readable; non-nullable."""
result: 6:01
